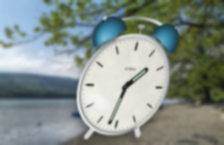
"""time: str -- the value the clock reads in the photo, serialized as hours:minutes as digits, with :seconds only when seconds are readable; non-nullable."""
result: 1:32
